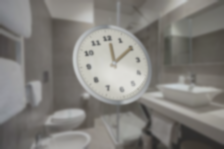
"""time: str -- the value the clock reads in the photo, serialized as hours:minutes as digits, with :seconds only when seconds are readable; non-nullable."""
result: 12:10
